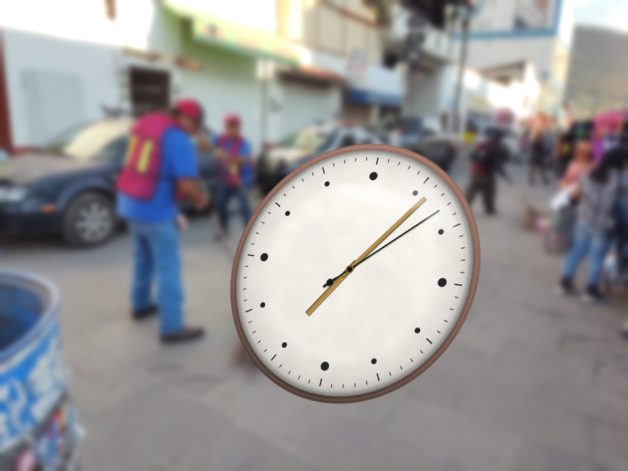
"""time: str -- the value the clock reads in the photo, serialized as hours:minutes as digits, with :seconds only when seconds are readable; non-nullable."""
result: 7:06:08
